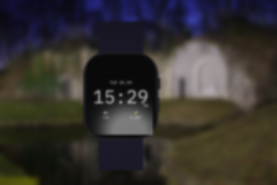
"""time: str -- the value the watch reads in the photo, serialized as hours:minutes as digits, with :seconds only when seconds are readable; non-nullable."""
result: 15:29
